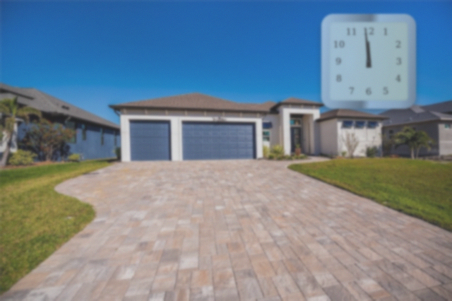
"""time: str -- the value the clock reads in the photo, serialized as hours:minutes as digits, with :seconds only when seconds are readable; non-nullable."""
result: 11:59
